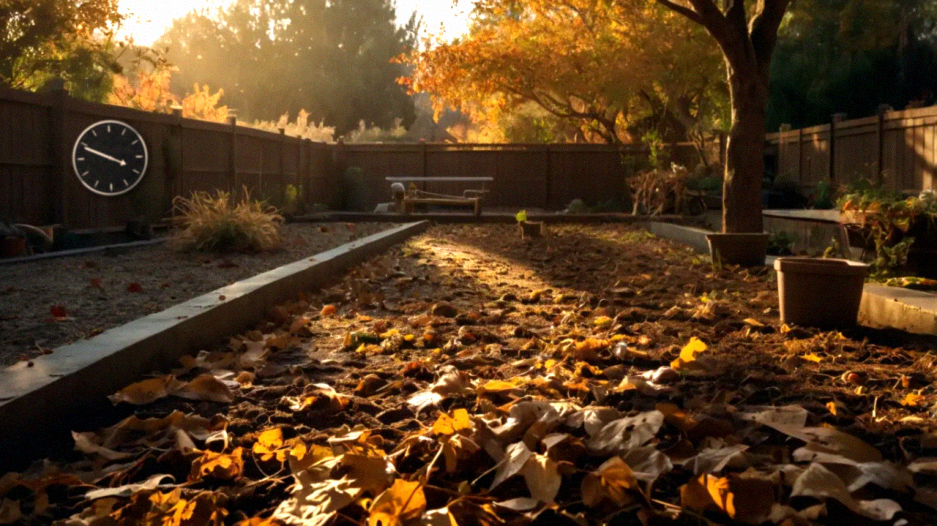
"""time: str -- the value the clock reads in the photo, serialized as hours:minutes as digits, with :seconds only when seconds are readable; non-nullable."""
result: 3:49
